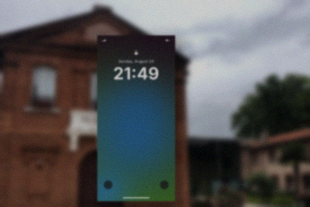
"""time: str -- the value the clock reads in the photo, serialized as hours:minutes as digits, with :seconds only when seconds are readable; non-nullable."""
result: 21:49
